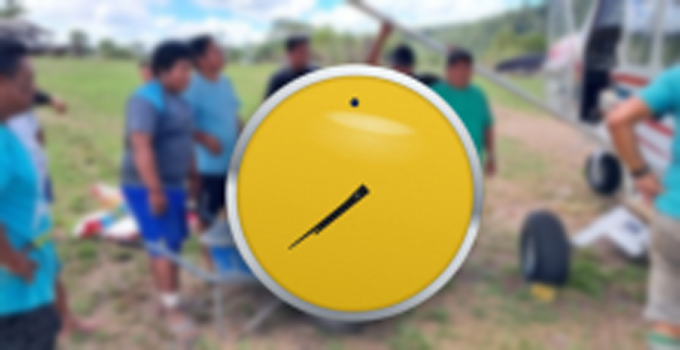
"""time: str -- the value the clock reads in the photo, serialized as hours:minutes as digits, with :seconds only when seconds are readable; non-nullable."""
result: 7:39
